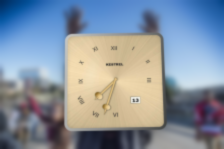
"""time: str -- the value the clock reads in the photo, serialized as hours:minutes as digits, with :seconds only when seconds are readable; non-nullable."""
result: 7:33
